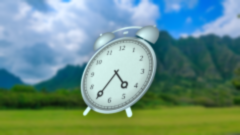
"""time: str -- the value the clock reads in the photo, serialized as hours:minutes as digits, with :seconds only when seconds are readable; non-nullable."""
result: 4:35
